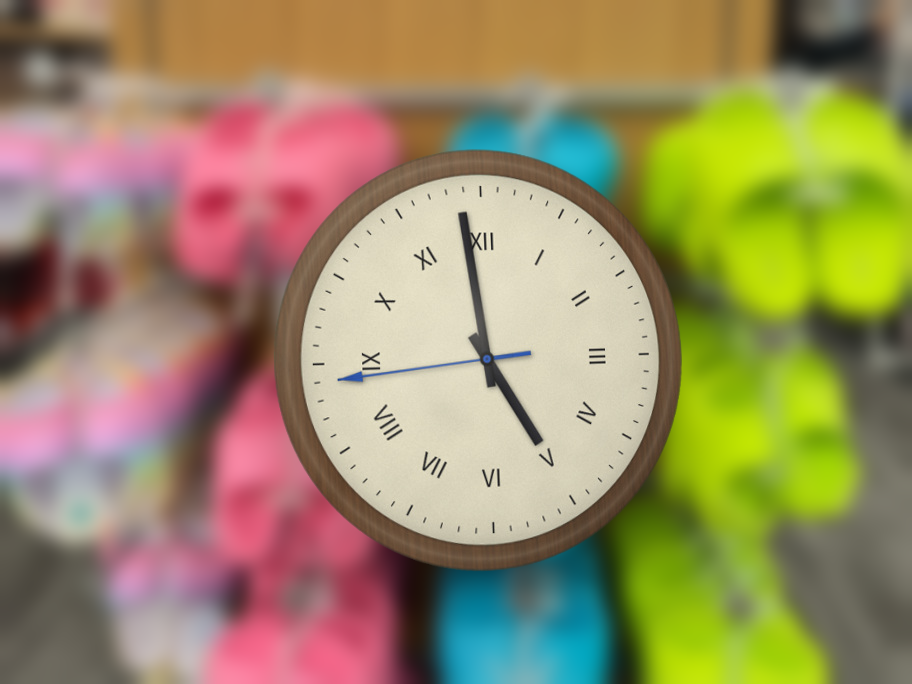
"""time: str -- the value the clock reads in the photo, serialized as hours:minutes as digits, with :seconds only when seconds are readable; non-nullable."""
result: 4:58:44
